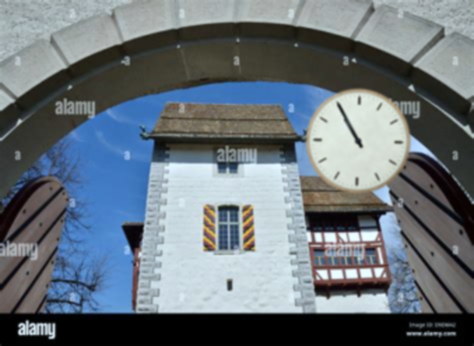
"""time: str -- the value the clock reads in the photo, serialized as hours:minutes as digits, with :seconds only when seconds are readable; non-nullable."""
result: 10:55
